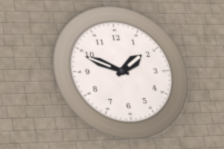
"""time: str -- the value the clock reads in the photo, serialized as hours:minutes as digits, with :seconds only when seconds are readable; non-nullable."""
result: 1:49
